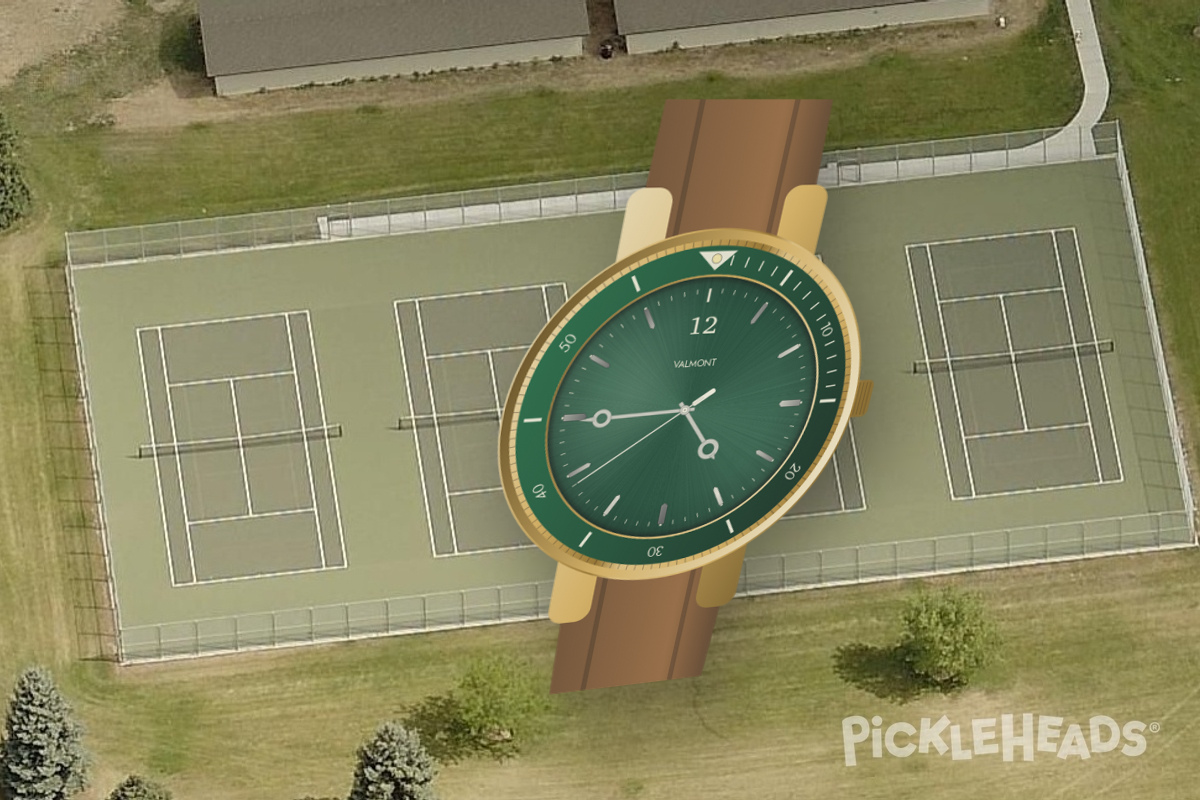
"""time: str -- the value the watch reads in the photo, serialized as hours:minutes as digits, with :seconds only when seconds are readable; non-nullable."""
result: 4:44:39
